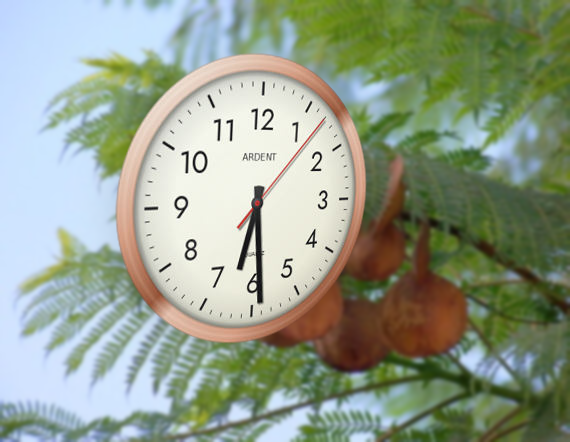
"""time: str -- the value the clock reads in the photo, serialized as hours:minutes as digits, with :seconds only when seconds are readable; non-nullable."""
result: 6:29:07
